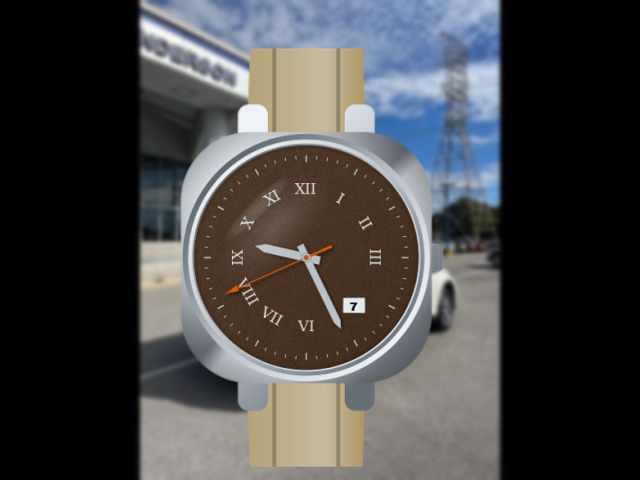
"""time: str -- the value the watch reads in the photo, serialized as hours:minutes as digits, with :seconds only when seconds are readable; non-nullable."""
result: 9:25:41
